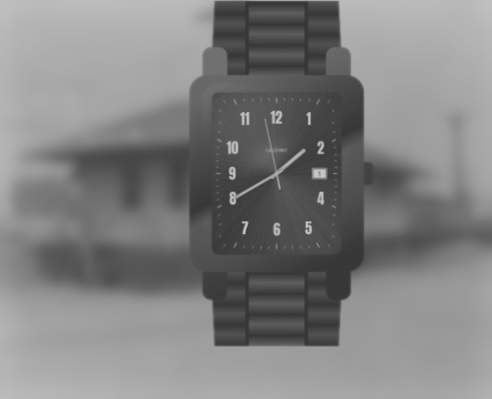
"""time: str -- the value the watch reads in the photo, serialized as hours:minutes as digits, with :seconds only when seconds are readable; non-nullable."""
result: 1:39:58
